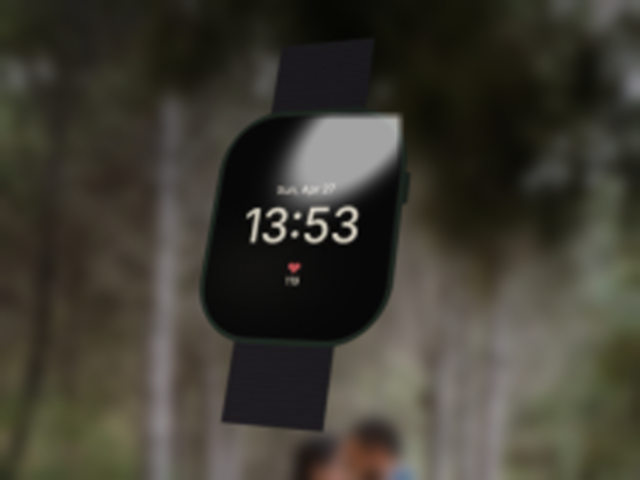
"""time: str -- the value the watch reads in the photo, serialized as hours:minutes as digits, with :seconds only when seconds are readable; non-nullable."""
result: 13:53
